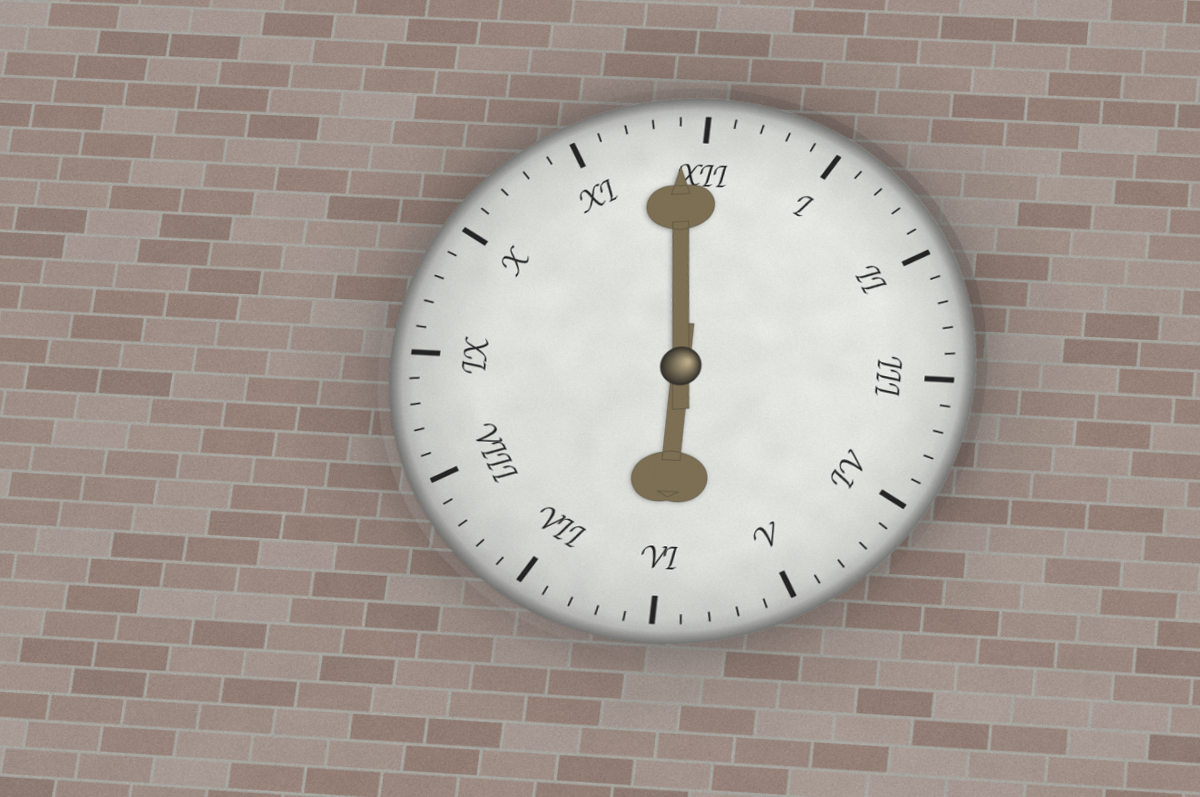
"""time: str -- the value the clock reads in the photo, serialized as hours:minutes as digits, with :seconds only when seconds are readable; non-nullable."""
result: 5:59
